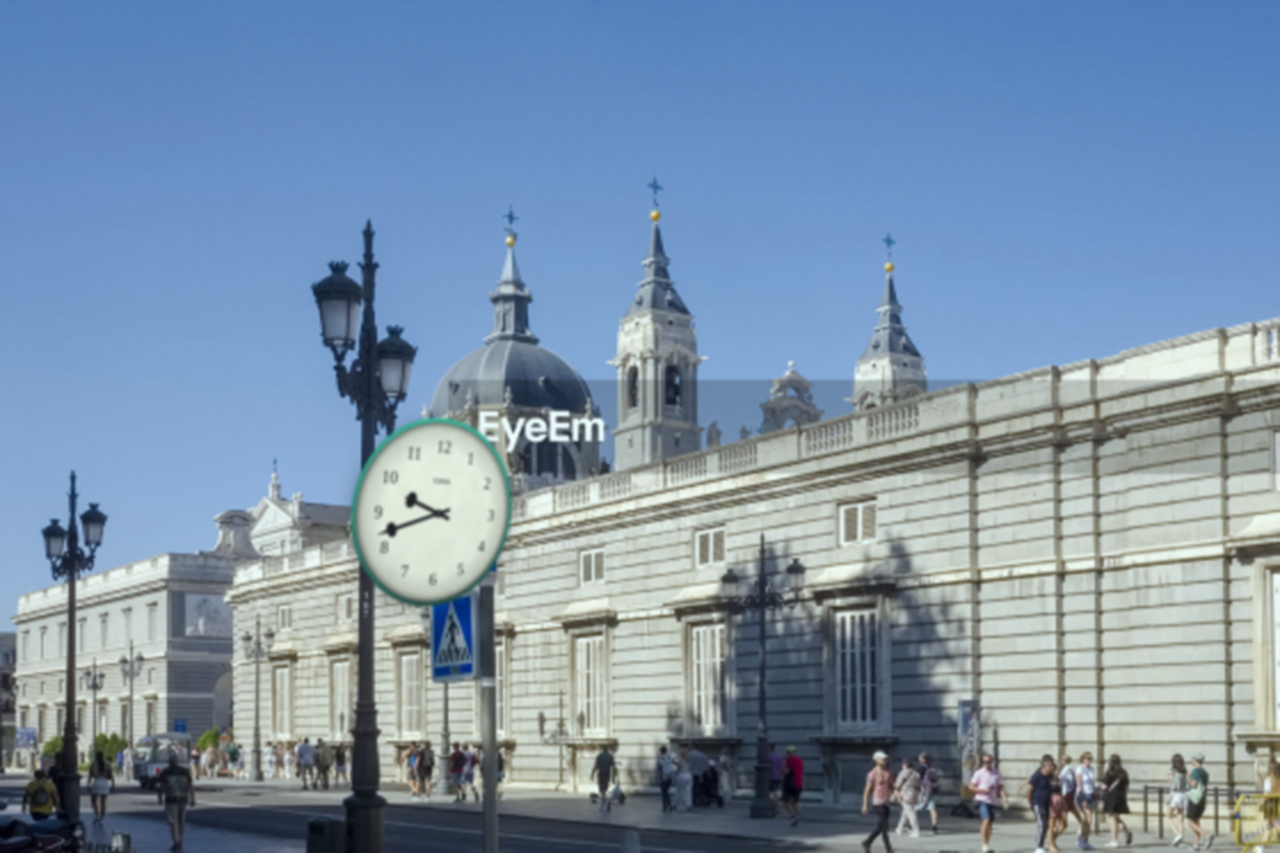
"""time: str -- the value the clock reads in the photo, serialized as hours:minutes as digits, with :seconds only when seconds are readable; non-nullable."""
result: 9:42
